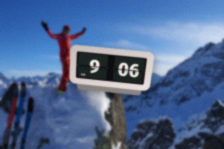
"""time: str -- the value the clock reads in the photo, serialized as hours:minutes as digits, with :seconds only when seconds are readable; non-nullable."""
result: 9:06
